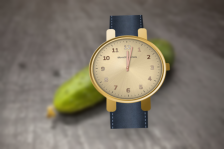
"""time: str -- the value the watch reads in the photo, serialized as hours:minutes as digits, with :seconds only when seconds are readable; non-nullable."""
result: 12:02
